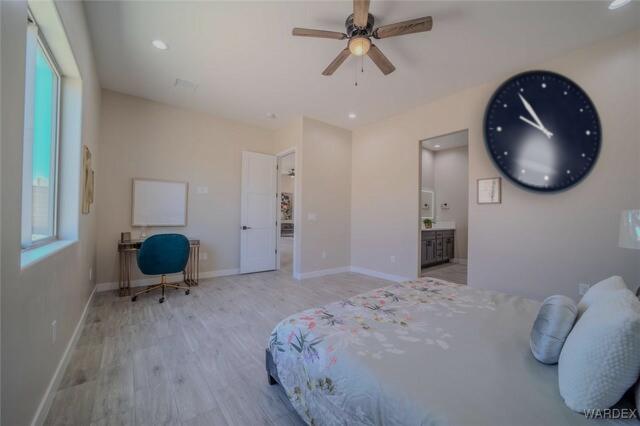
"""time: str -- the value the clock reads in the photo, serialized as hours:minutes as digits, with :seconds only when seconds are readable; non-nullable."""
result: 9:54
